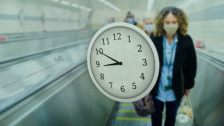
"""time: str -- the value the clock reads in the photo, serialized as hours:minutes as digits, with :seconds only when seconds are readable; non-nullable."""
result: 8:50
